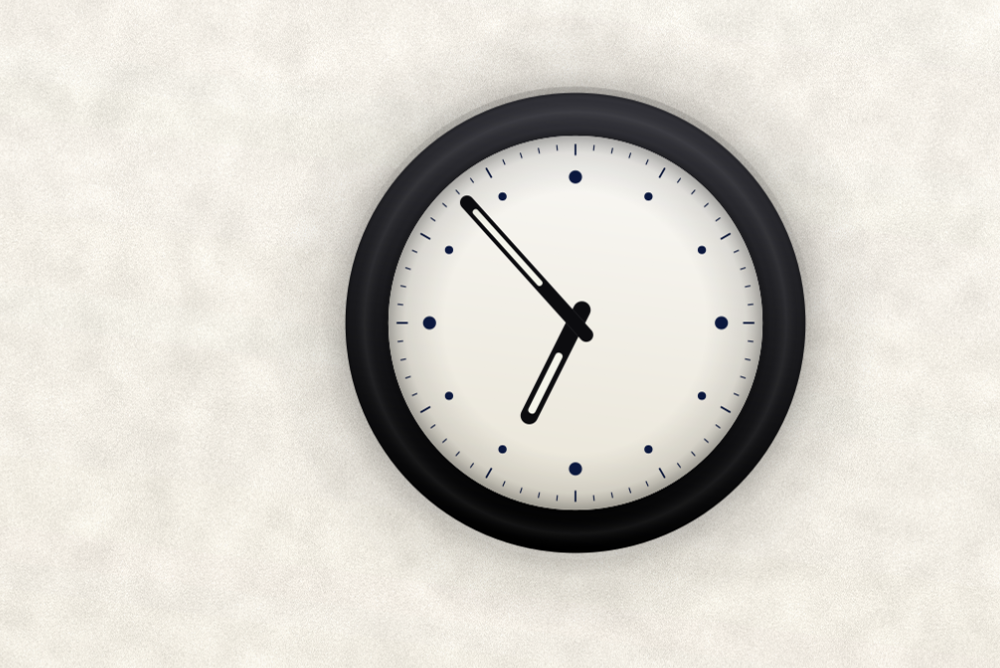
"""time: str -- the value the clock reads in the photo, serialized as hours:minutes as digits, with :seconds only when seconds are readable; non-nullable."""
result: 6:53
